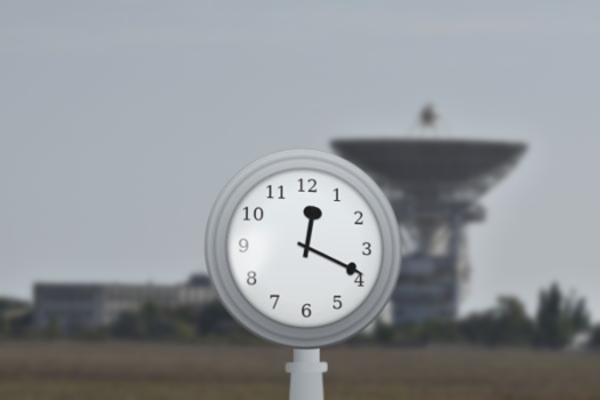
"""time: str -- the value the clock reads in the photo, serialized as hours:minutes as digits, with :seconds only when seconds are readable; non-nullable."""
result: 12:19
